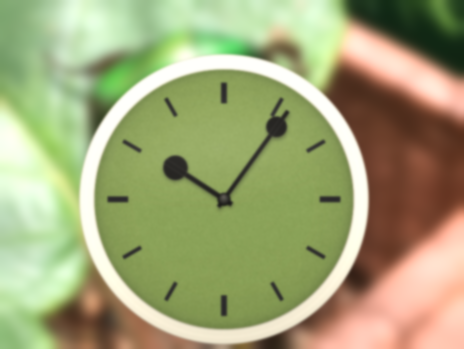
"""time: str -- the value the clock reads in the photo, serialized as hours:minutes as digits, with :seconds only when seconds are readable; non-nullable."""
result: 10:06
